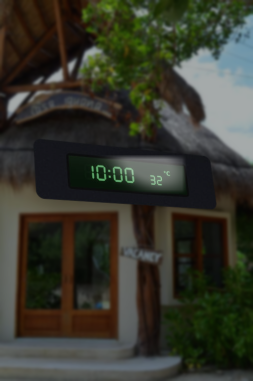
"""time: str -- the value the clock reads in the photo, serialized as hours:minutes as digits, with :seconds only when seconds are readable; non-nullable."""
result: 10:00
